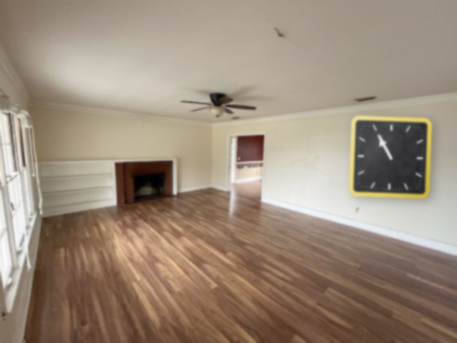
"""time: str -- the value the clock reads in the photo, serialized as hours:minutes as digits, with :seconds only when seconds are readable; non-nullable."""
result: 10:55
